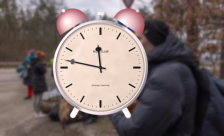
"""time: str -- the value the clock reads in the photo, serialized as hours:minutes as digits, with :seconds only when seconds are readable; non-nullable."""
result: 11:47
